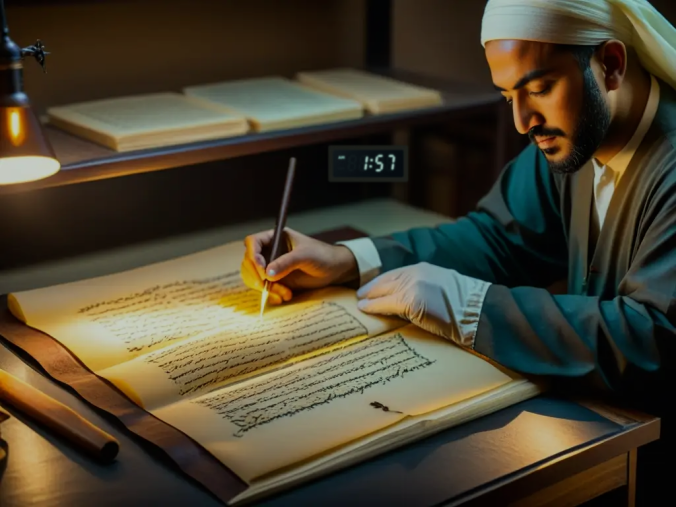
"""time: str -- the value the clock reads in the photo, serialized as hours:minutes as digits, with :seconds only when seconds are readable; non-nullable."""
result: 1:57
